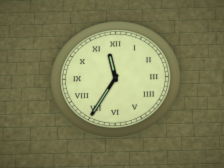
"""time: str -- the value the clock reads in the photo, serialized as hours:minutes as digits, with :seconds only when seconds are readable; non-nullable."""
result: 11:35
